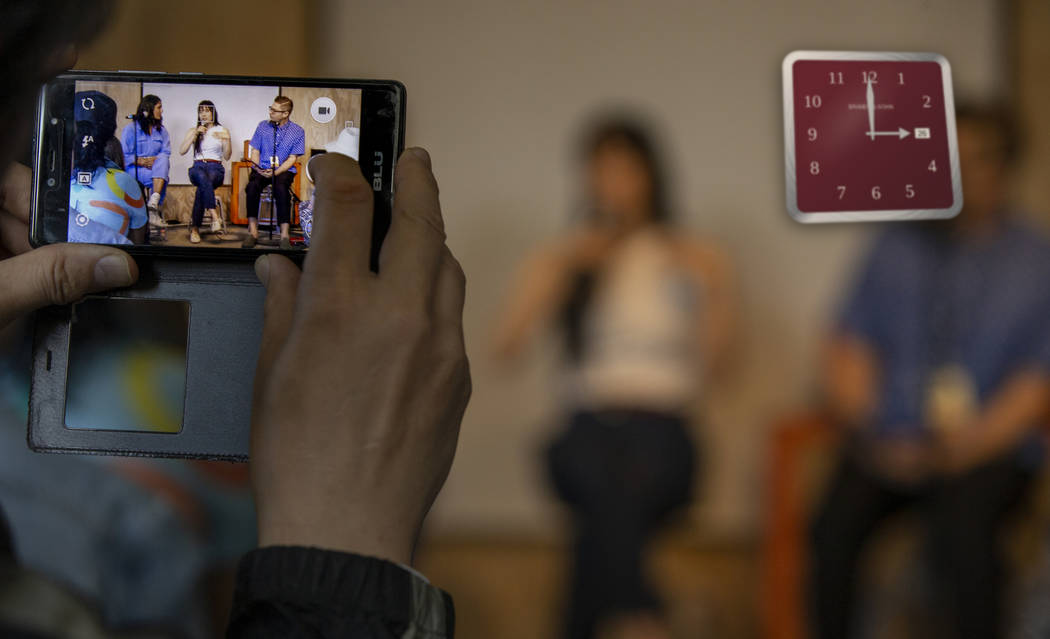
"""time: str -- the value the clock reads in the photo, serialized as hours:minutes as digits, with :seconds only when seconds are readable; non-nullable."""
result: 3:00
